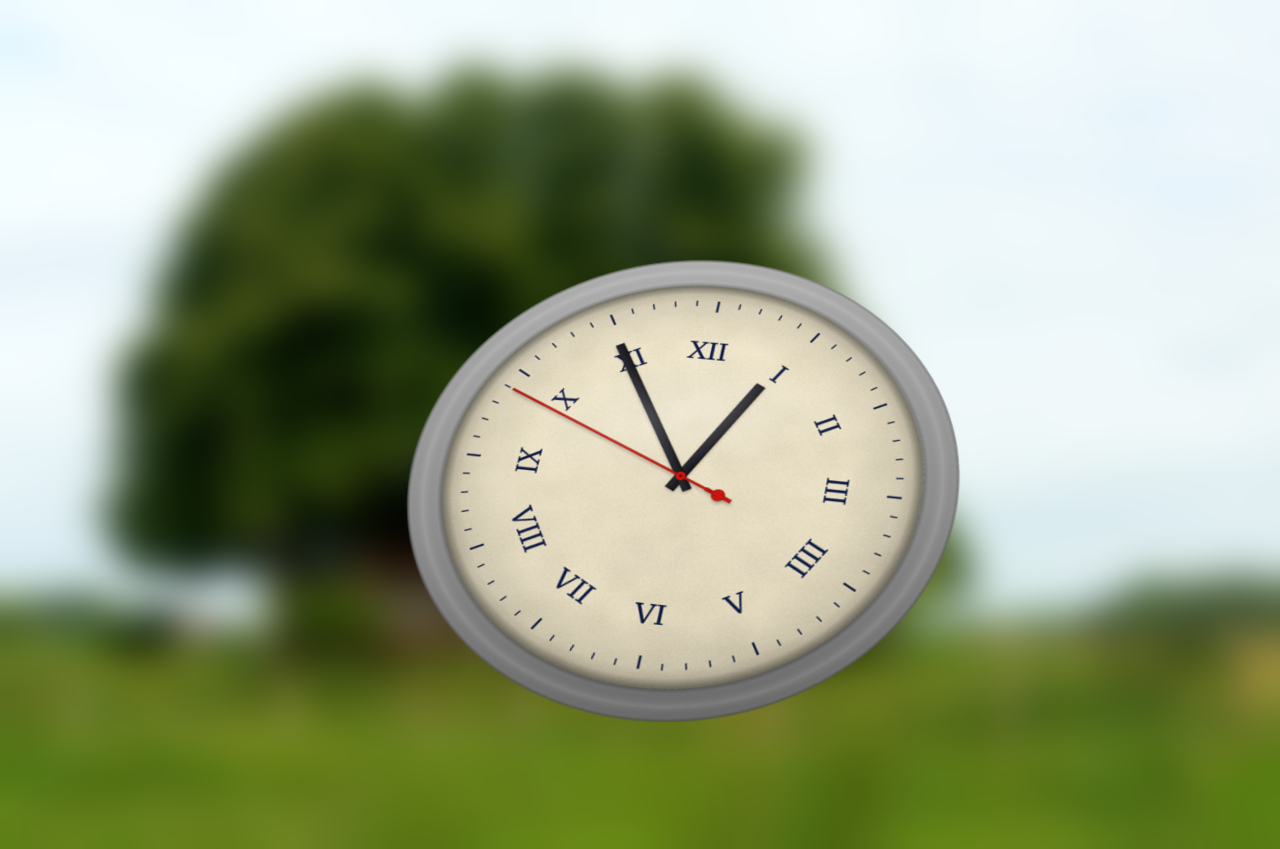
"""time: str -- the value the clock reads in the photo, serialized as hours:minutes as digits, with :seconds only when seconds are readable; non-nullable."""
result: 12:54:49
